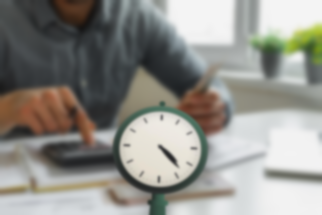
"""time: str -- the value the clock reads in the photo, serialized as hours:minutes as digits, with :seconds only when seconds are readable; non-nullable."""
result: 4:23
